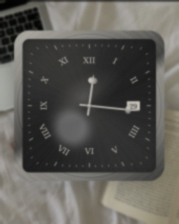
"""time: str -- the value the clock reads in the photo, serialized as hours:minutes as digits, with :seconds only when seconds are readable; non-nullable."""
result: 12:16
